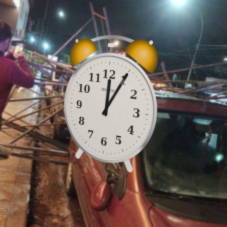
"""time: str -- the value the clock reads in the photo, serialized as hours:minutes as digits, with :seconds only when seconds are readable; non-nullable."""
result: 12:05
